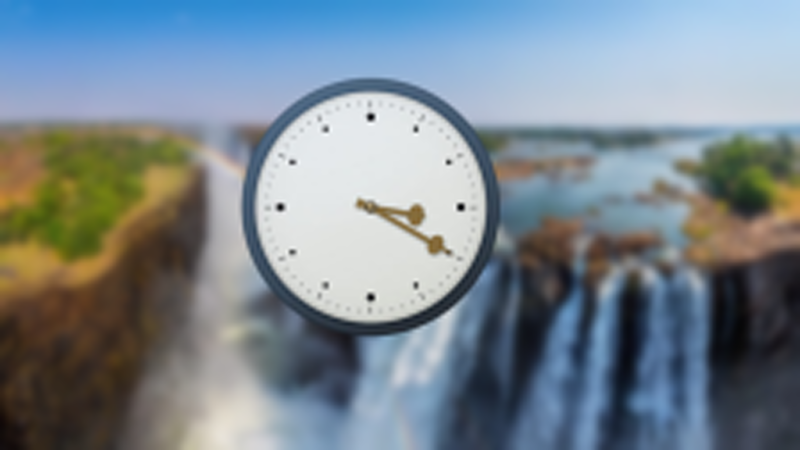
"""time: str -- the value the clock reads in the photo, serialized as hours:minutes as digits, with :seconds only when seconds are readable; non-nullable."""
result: 3:20
